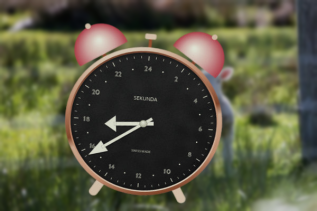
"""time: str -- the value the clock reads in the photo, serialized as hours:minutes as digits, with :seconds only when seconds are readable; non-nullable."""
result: 17:39
